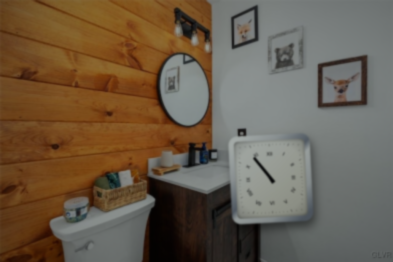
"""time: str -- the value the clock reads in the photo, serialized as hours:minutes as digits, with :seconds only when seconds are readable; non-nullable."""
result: 10:54
